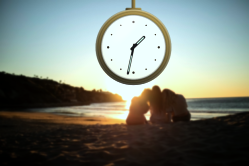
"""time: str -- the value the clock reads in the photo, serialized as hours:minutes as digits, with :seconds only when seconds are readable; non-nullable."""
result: 1:32
